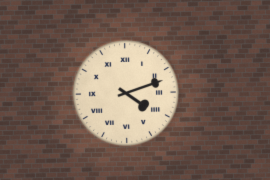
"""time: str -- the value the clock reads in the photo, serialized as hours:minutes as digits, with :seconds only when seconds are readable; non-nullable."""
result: 4:12
